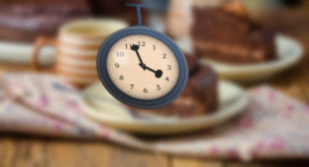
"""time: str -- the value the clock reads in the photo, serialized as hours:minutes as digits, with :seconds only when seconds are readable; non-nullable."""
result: 3:57
